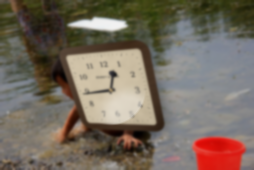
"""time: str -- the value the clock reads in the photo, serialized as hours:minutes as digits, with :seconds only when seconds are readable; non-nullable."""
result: 12:44
